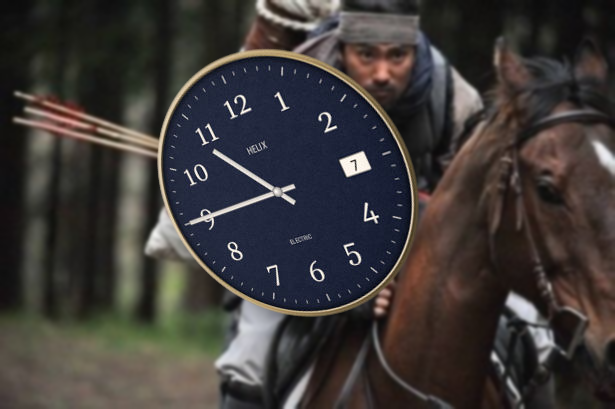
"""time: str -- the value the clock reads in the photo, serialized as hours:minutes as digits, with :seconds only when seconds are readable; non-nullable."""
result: 10:45
